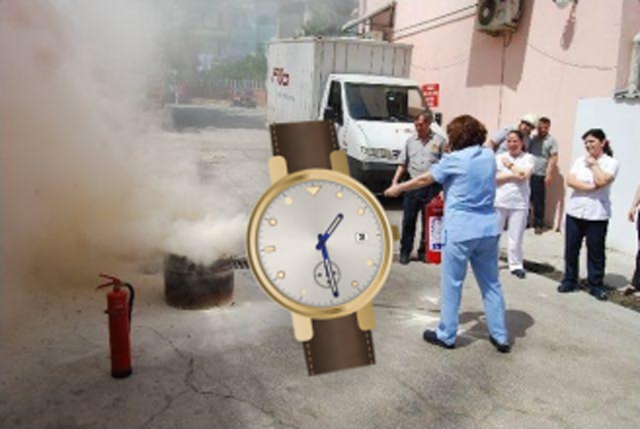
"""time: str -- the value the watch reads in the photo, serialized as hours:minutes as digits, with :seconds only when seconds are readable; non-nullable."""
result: 1:29
